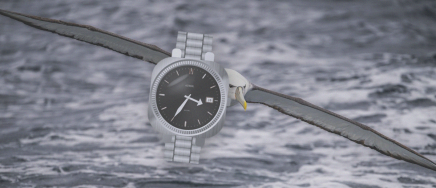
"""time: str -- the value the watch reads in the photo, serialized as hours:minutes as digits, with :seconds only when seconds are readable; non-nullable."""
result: 3:35
